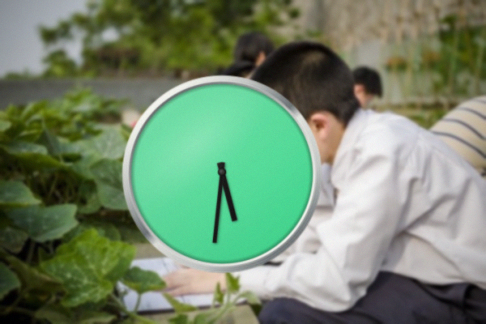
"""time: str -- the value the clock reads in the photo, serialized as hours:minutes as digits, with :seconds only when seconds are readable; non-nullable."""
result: 5:31
